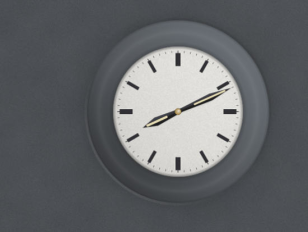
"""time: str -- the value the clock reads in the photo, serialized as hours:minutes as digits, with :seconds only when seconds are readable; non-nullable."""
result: 8:11
